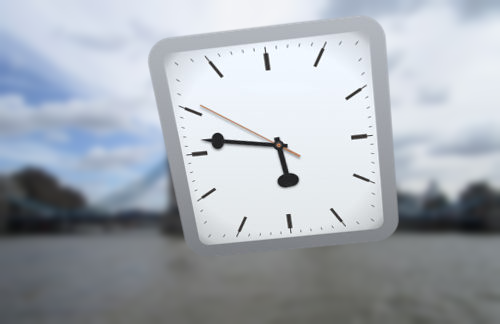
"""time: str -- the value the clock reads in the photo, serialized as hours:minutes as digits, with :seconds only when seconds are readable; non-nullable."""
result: 5:46:51
